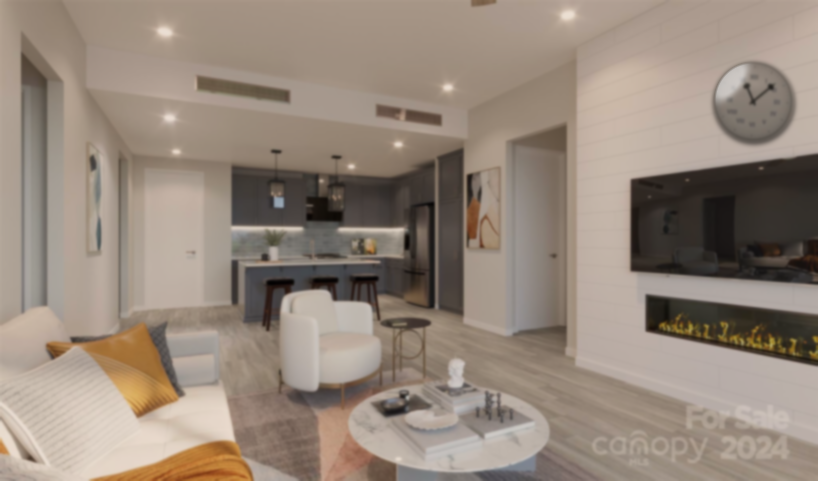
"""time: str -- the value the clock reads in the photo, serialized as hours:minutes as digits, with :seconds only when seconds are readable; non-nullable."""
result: 11:08
